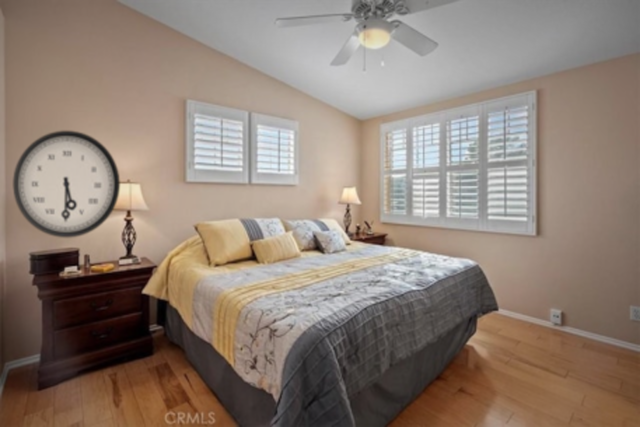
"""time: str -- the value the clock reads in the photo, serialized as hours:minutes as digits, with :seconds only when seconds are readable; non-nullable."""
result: 5:30
